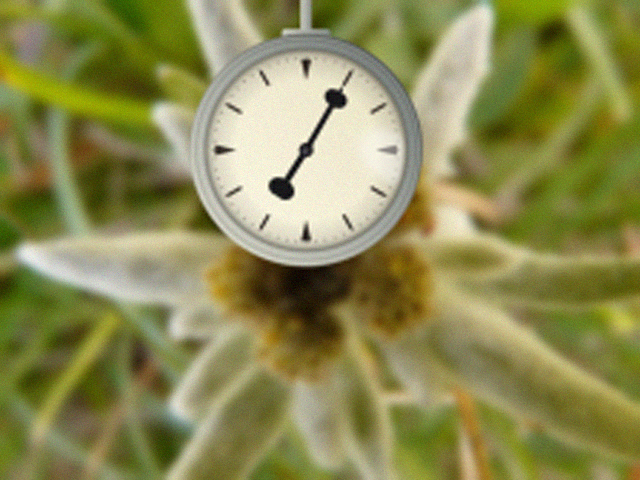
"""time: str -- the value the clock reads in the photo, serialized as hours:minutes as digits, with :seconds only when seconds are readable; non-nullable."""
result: 7:05
